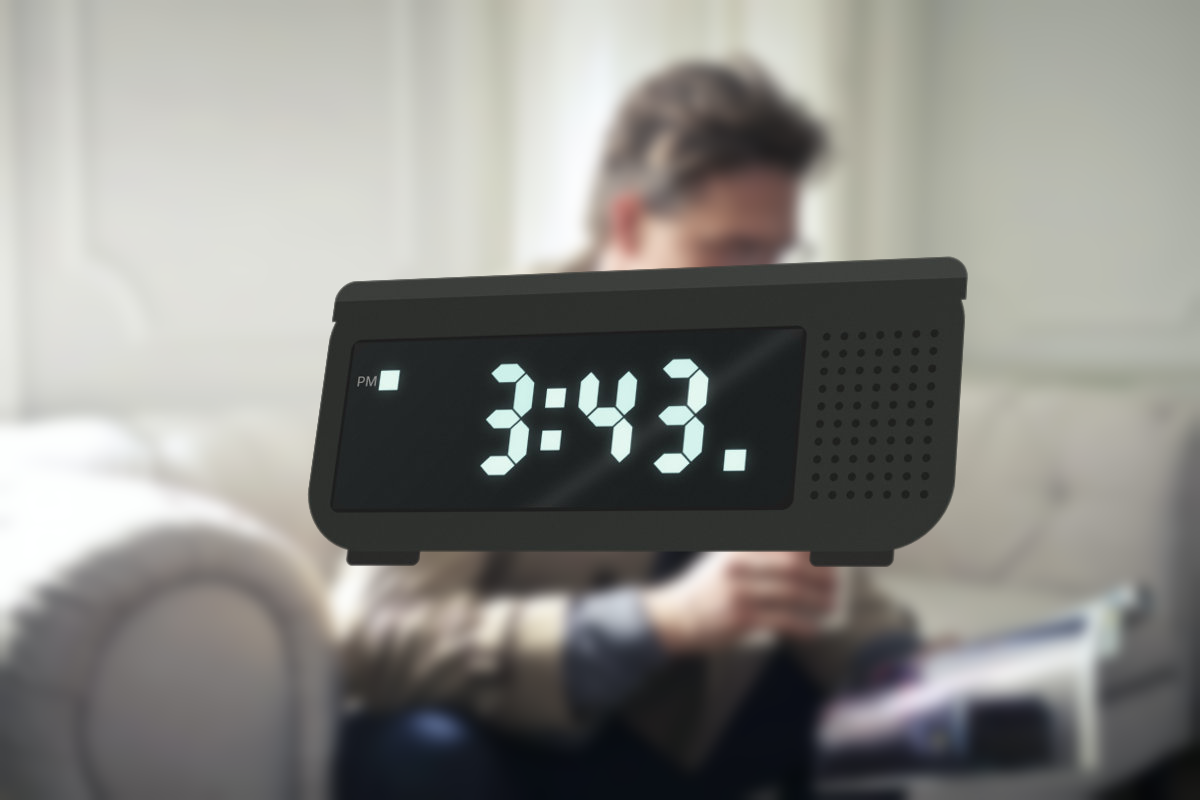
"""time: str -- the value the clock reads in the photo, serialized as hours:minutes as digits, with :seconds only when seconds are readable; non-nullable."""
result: 3:43
